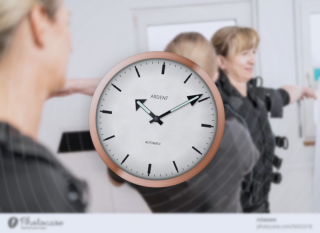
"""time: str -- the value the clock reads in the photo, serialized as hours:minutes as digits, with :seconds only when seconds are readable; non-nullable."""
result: 10:09
